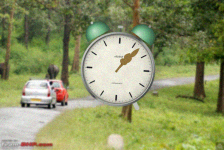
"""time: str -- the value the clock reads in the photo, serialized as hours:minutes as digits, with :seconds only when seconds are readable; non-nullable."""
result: 1:07
